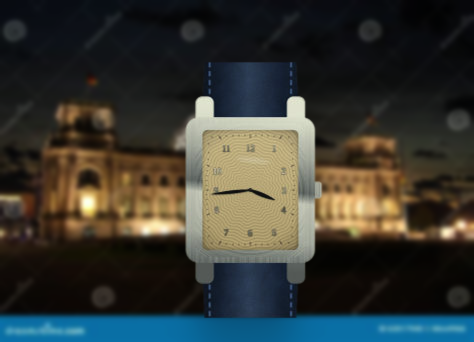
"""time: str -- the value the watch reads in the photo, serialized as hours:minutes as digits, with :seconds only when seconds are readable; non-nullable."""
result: 3:44
